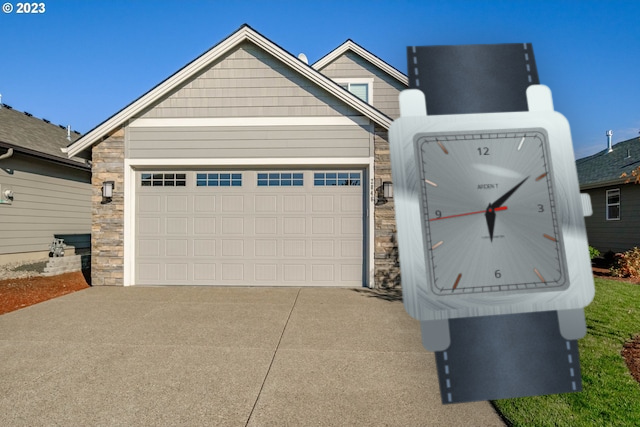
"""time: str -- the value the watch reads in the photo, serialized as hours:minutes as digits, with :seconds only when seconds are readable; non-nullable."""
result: 6:08:44
